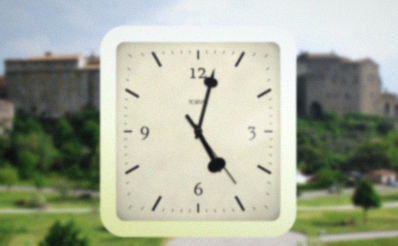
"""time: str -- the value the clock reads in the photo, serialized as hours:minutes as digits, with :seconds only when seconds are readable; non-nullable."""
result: 5:02:24
